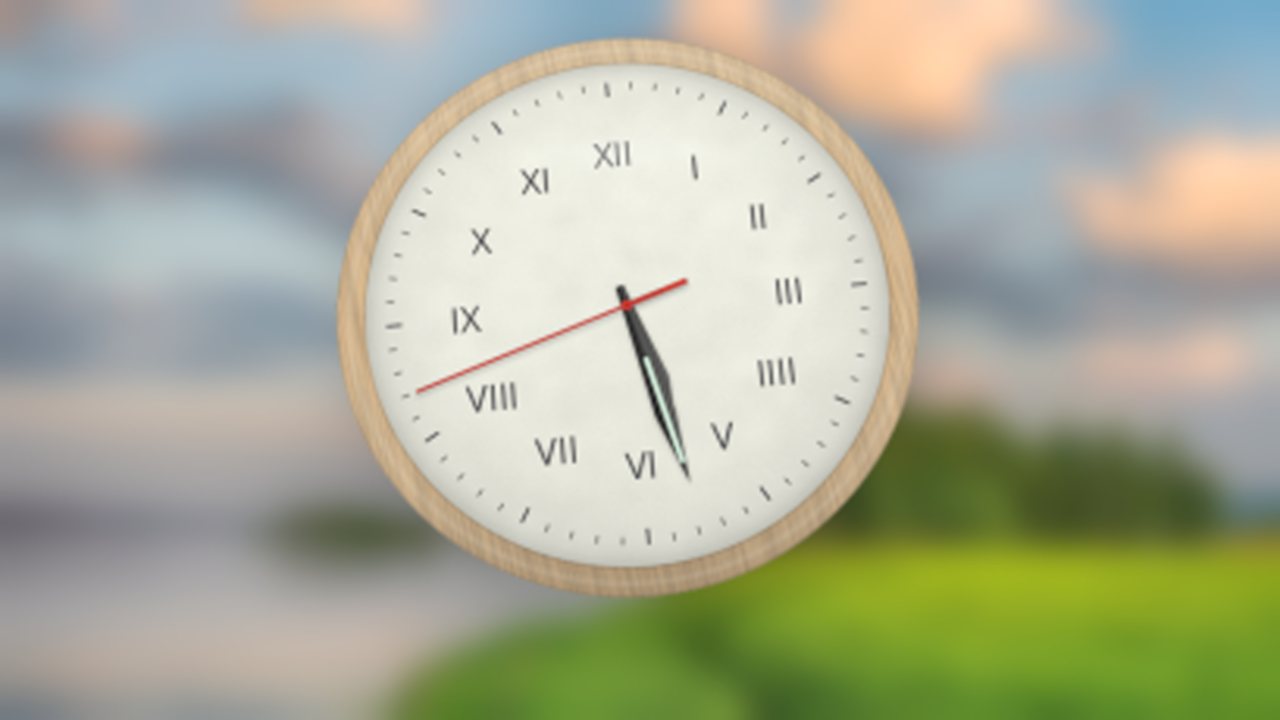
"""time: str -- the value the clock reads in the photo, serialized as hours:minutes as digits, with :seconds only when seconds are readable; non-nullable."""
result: 5:27:42
